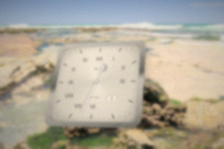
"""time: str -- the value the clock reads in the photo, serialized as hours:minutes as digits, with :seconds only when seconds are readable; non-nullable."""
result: 12:33
